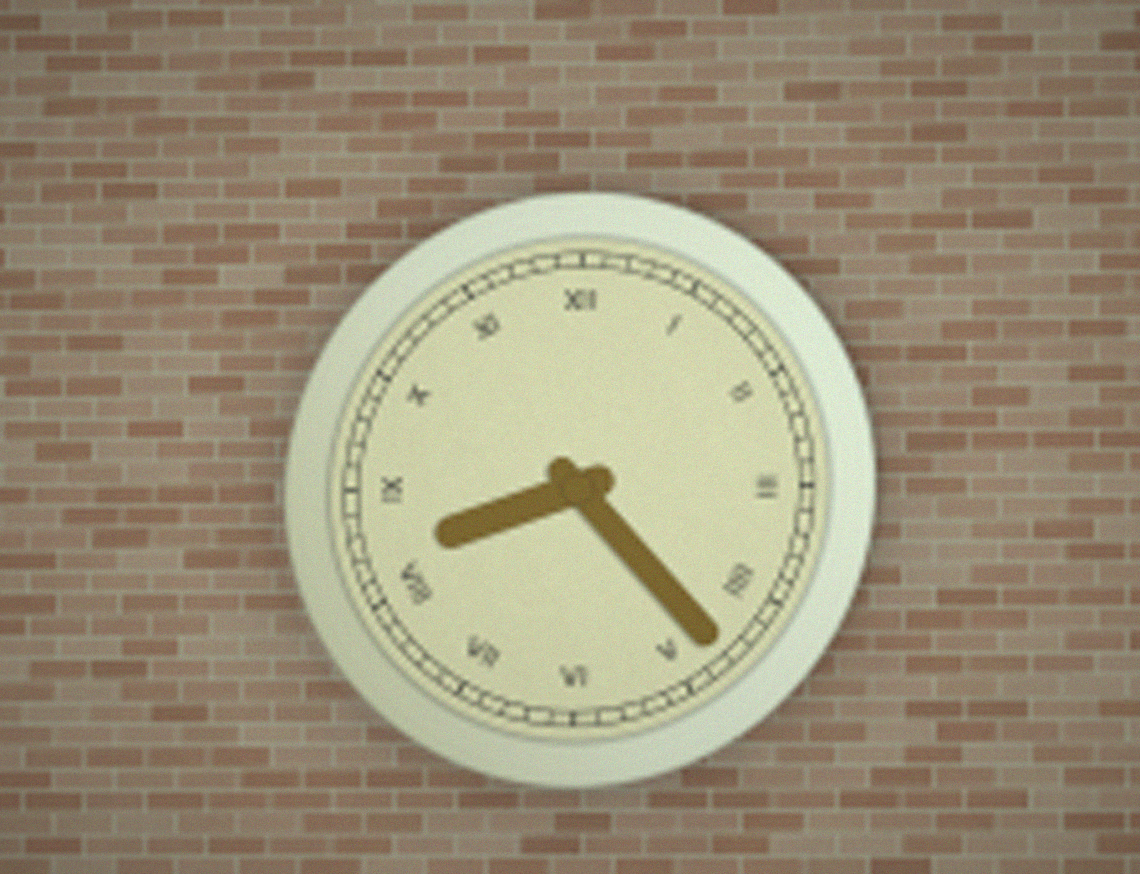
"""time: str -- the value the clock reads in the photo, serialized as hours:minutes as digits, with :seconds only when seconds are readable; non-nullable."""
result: 8:23
